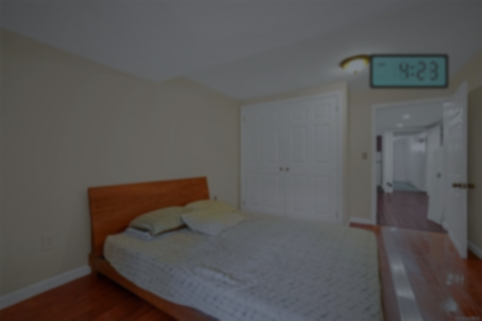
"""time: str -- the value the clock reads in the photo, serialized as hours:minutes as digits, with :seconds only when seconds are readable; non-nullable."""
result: 4:23
